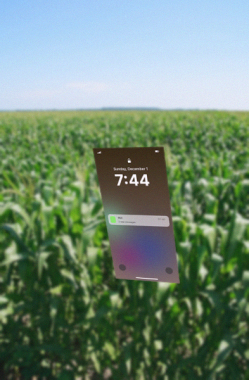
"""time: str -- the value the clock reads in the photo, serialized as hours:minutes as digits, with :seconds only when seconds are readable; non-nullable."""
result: 7:44
